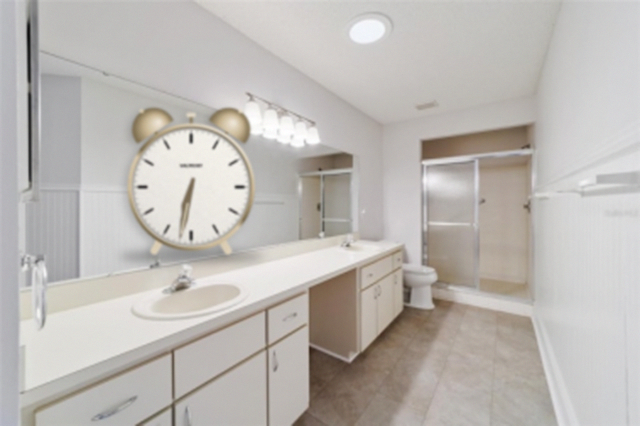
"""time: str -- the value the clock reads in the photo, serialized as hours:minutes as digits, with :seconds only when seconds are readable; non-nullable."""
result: 6:32
